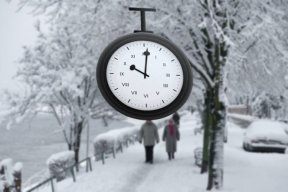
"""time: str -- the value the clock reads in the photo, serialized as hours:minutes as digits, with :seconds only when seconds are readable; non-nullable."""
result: 10:01
